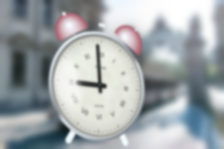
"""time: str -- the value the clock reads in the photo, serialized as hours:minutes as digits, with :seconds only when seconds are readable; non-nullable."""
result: 8:59
